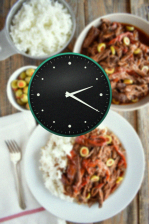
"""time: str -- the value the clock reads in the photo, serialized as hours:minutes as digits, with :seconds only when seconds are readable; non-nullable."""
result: 2:20
